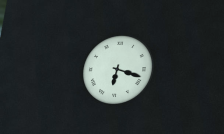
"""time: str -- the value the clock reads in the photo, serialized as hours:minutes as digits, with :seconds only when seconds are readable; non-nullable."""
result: 6:18
